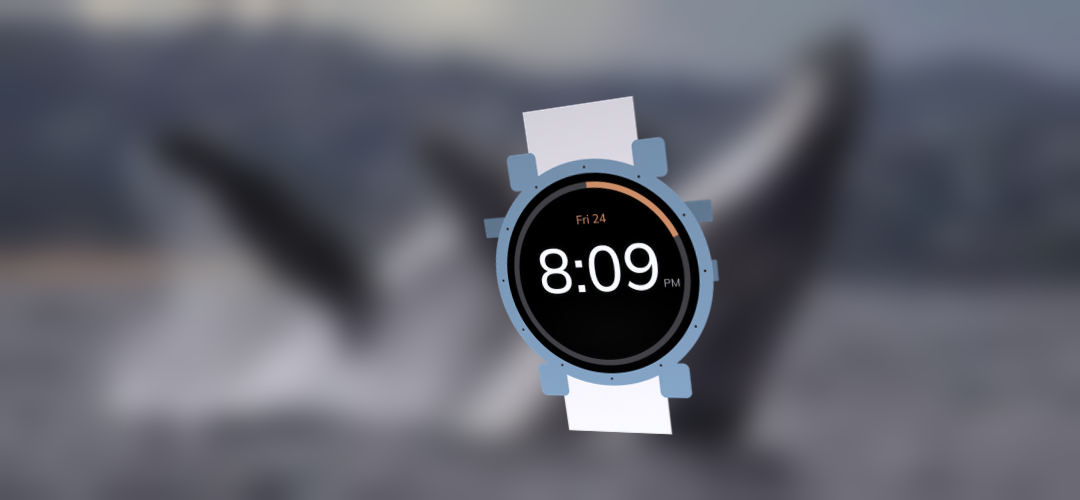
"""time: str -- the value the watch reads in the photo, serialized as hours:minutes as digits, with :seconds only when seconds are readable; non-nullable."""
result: 8:09
